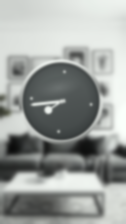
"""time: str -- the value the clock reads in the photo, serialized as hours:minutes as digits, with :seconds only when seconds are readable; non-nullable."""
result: 7:43
